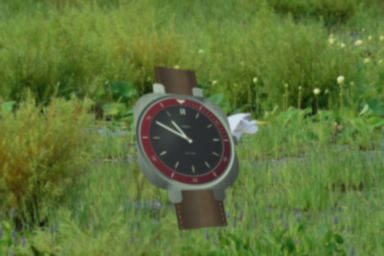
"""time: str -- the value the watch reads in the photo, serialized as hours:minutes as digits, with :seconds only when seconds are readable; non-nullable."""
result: 10:50
